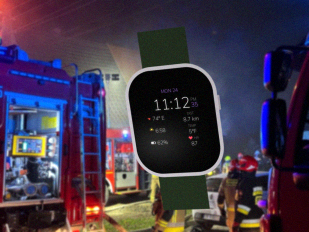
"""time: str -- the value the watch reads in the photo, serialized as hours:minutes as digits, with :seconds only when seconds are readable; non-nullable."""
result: 11:12
